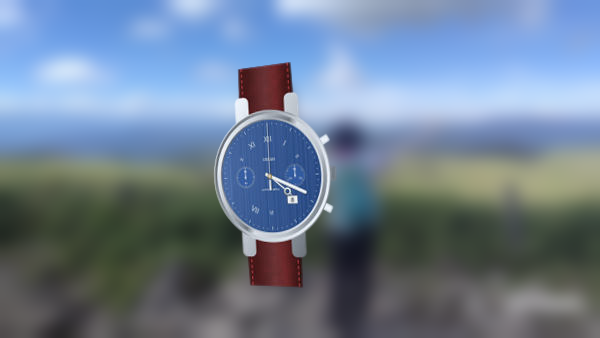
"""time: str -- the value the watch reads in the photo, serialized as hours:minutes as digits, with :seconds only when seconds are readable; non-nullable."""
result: 4:19
